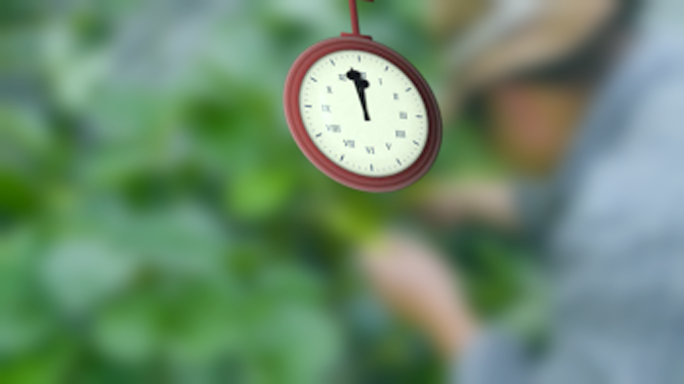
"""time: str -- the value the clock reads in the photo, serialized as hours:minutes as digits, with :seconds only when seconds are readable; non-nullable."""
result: 11:58
